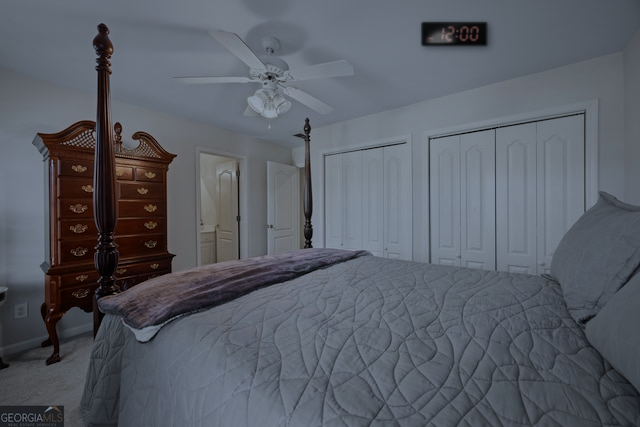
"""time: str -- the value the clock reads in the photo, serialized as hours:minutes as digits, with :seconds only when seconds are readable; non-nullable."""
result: 12:00
